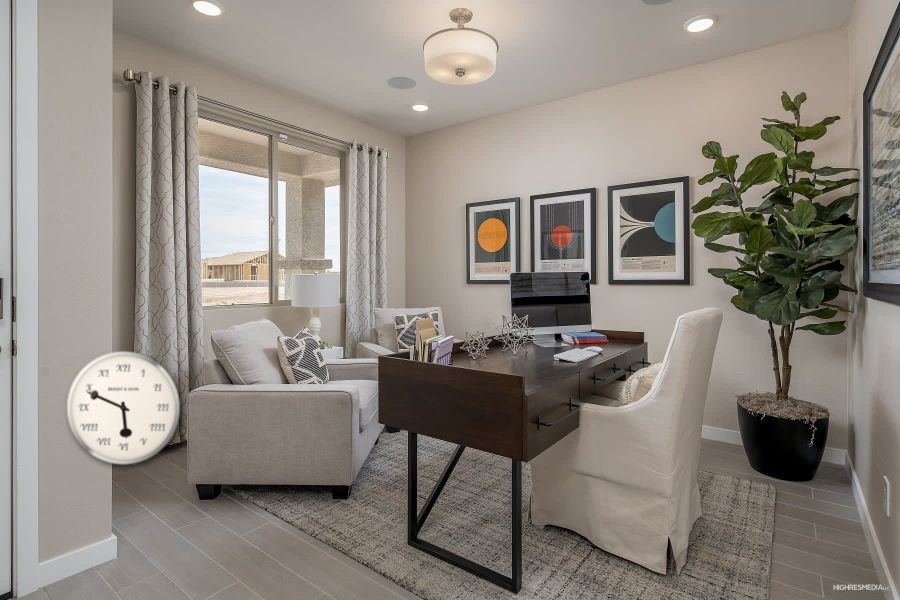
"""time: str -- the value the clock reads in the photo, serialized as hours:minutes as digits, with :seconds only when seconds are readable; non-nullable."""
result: 5:49
